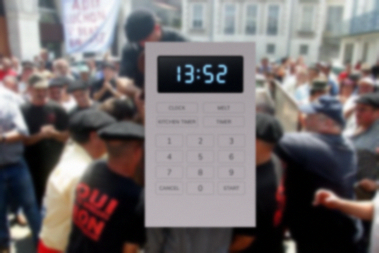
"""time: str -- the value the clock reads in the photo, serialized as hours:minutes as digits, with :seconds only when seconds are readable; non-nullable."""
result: 13:52
